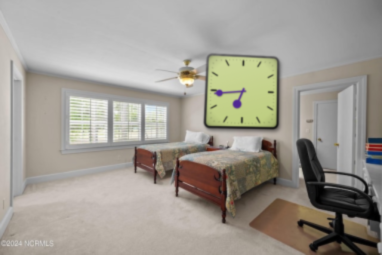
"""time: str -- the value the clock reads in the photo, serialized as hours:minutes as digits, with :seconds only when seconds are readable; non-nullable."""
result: 6:44
